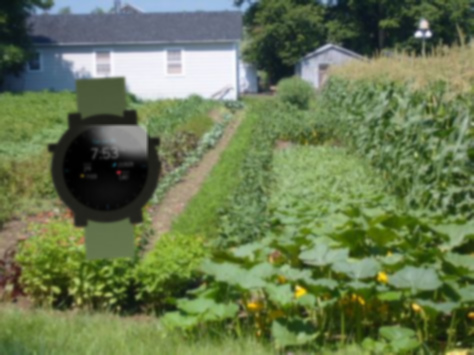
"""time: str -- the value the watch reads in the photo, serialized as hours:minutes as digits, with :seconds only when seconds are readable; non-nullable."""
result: 7:53
